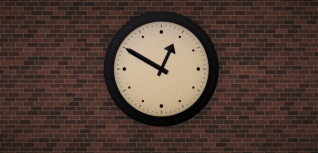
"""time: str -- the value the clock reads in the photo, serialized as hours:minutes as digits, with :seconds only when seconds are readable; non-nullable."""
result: 12:50
